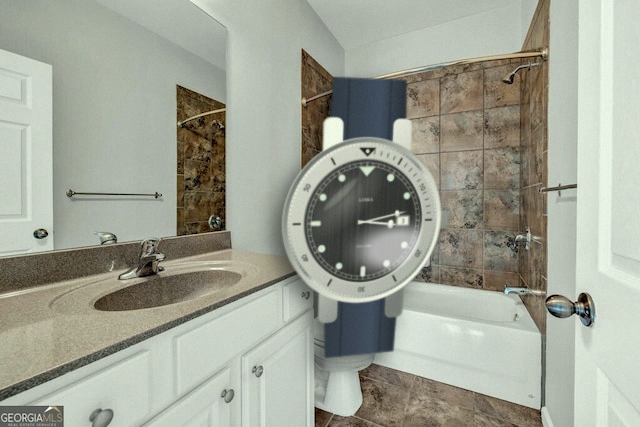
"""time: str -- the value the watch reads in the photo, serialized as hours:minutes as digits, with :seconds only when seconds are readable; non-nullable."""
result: 3:13
